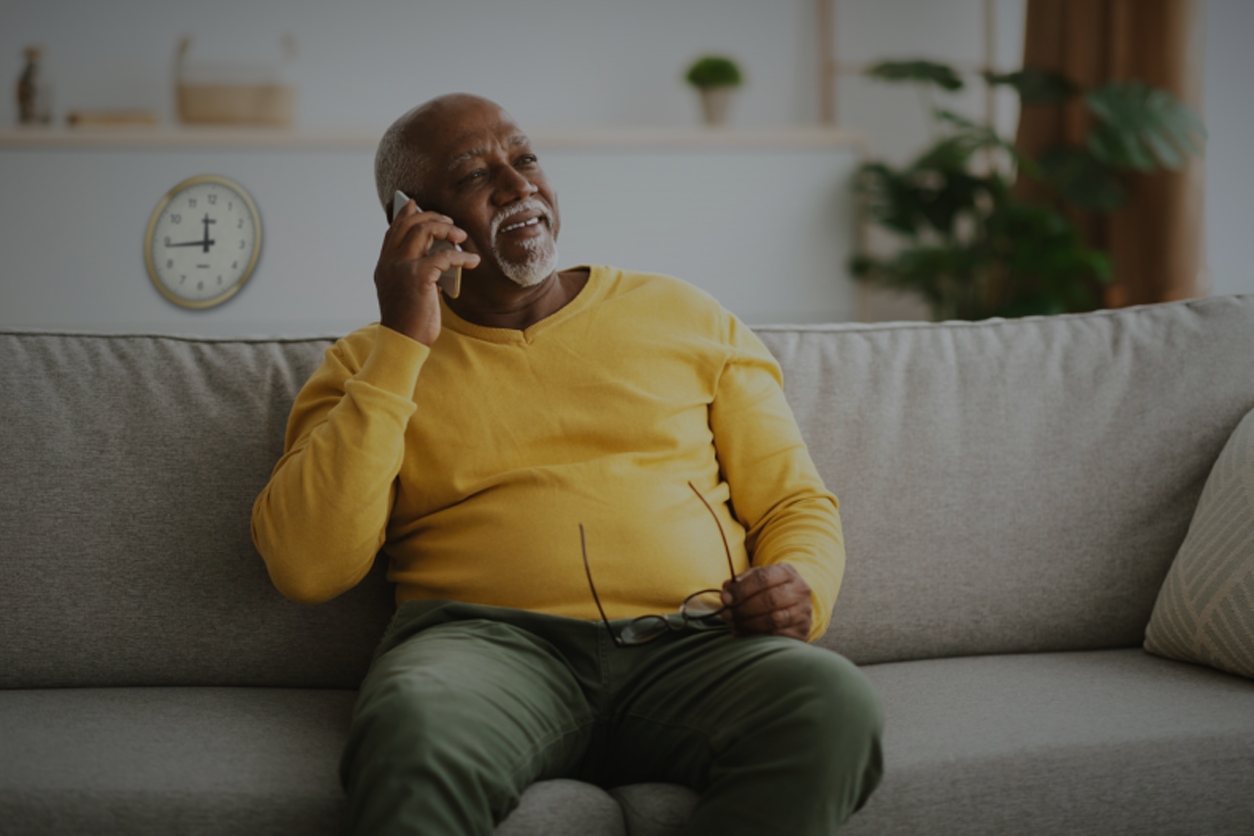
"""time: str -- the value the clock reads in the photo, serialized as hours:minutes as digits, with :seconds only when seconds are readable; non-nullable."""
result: 11:44
